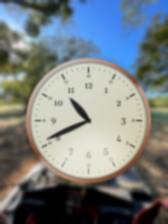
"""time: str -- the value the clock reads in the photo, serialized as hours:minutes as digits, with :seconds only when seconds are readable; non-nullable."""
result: 10:41
